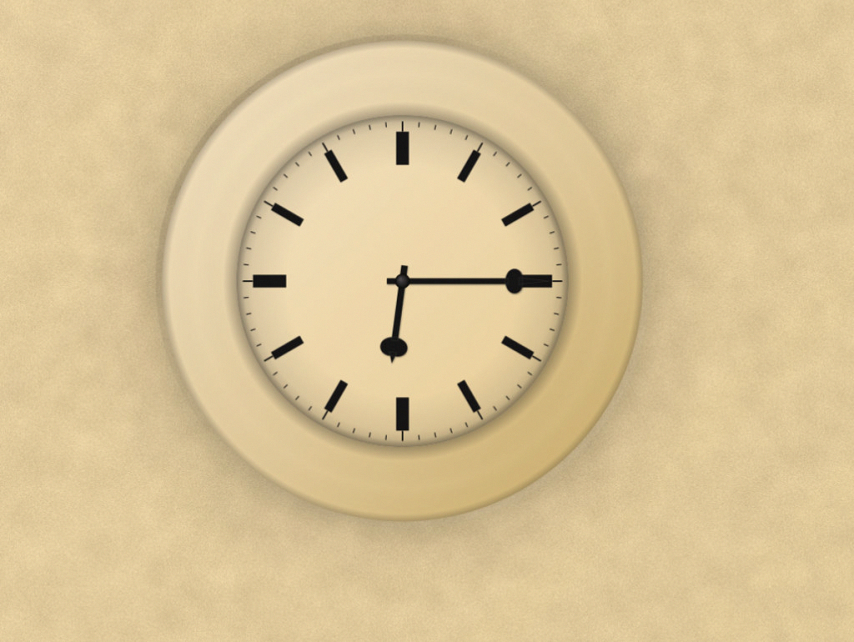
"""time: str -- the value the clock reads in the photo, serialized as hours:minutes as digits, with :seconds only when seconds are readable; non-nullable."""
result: 6:15
